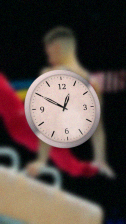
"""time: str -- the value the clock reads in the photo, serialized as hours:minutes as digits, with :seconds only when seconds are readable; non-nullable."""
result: 12:50
